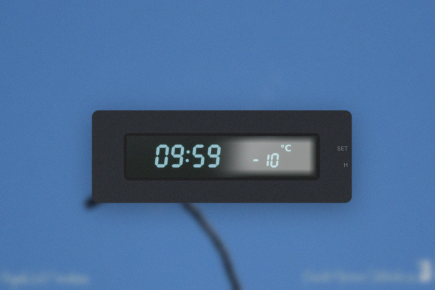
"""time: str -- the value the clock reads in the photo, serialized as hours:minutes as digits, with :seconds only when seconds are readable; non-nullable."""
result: 9:59
